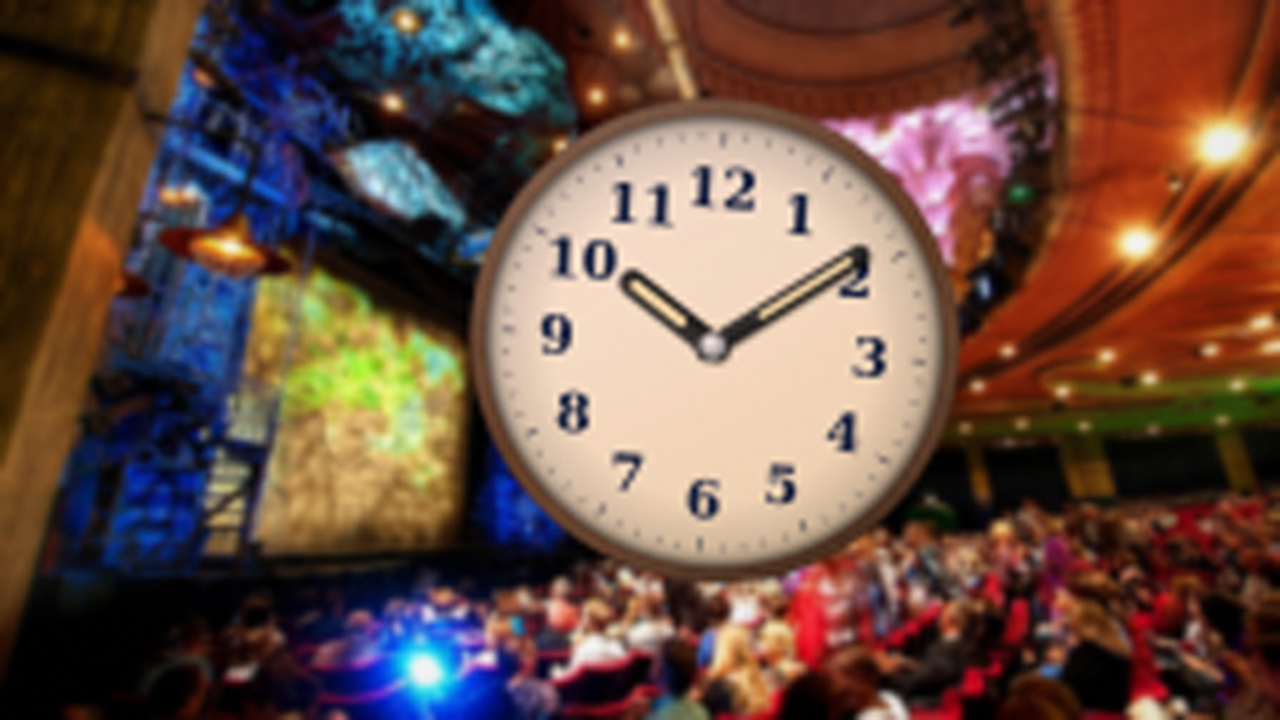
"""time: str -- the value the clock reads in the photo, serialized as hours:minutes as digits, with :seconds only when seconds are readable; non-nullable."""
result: 10:09
